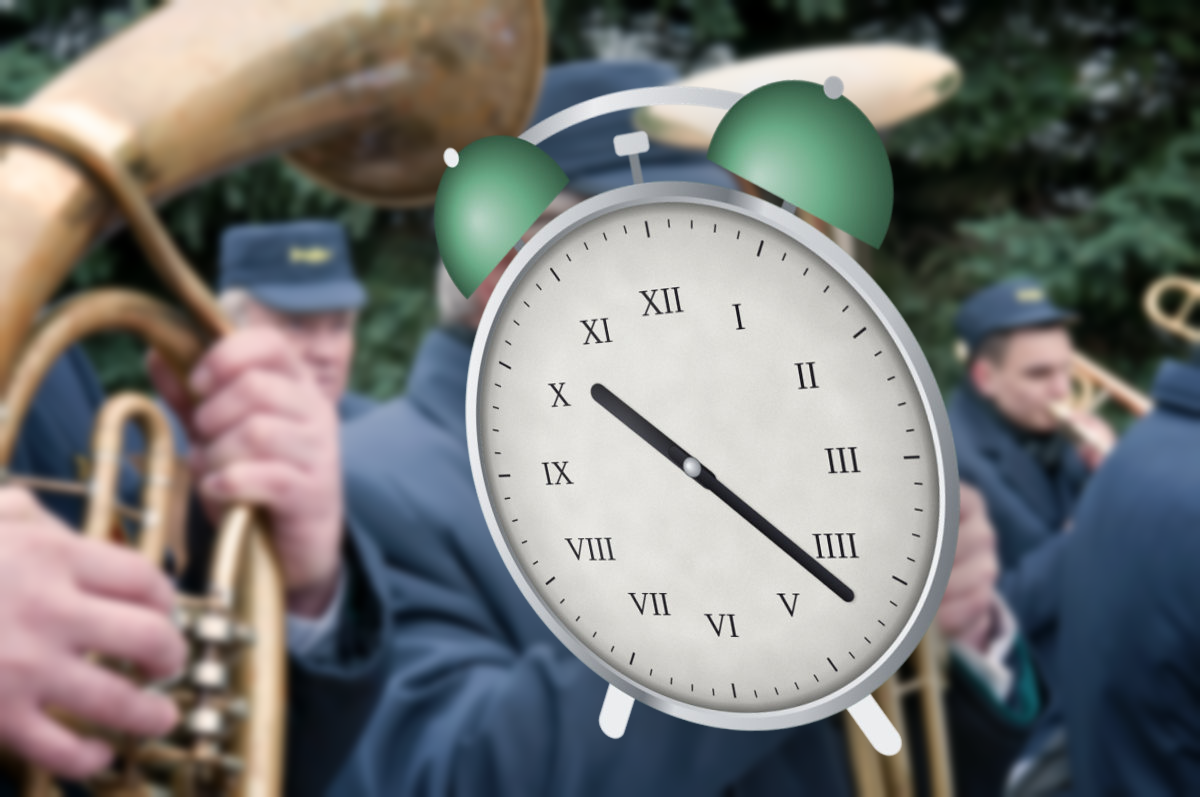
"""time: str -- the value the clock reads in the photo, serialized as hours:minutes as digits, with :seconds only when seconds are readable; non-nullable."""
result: 10:22
